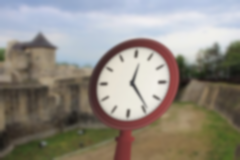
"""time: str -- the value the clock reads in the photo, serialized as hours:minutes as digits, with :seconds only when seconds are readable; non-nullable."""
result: 12:24
